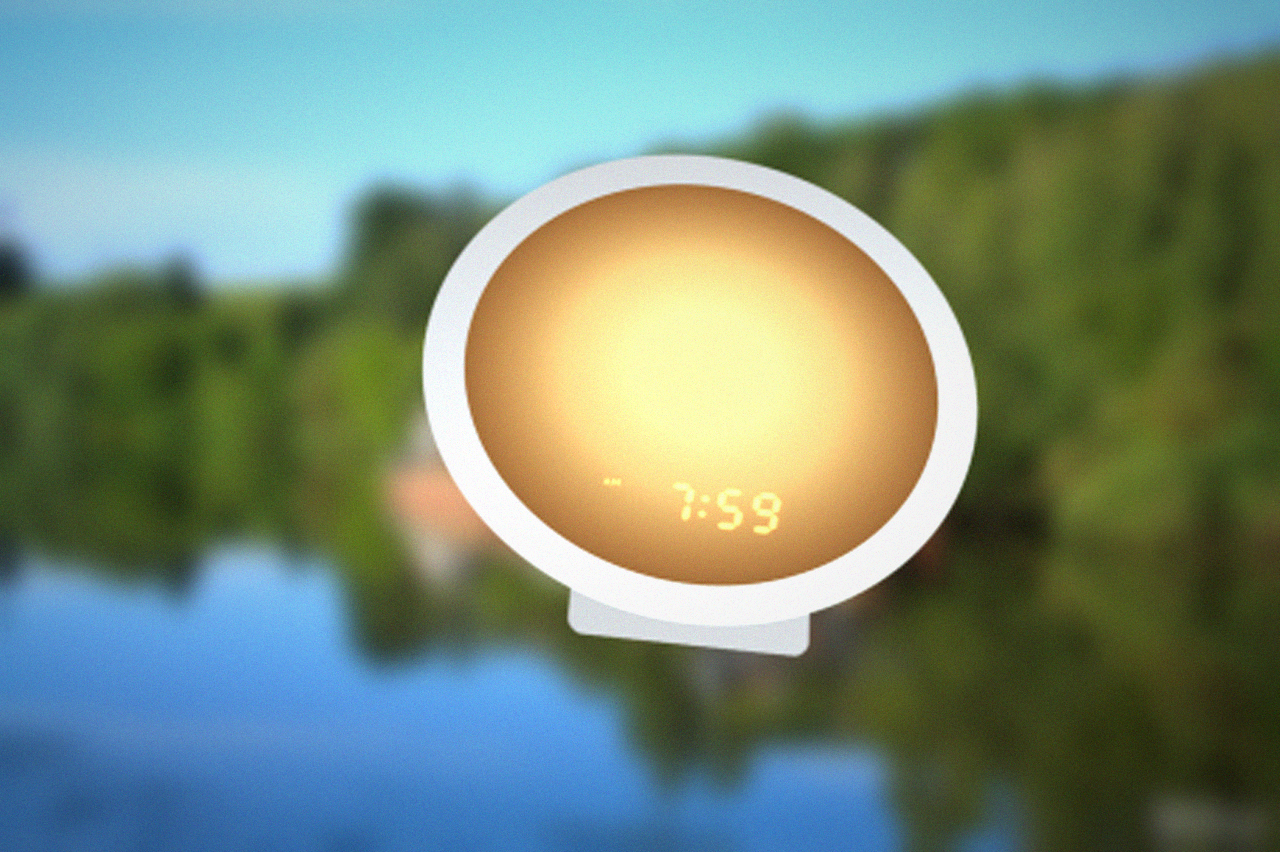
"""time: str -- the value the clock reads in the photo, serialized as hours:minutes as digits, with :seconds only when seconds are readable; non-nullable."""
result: 7:59
